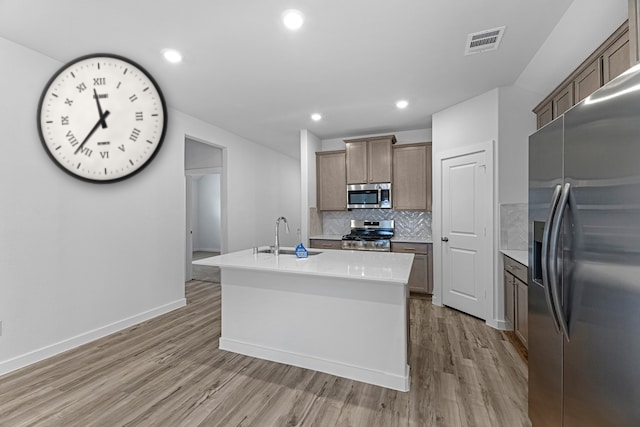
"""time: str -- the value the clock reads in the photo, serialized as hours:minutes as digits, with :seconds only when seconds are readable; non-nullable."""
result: 11:37
